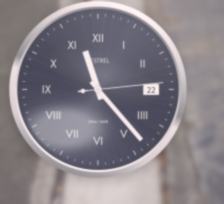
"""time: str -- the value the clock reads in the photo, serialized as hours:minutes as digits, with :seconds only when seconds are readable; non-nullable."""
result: 11:23:14
